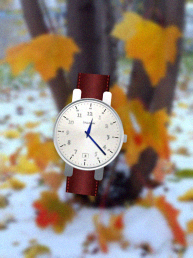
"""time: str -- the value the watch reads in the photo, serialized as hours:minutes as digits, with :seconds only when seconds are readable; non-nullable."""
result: 12:22
